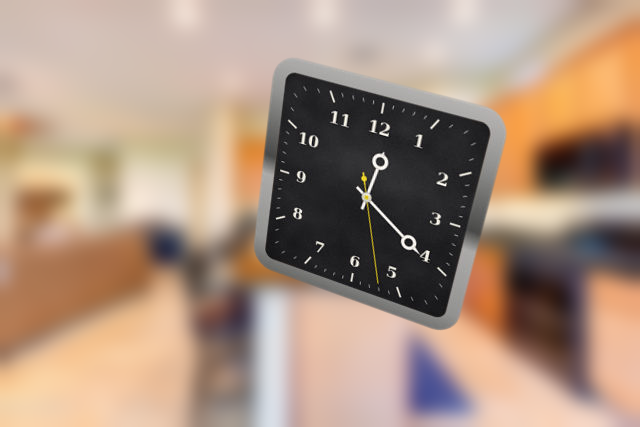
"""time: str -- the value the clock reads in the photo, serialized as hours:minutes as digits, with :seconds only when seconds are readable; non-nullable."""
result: 12:20:27
